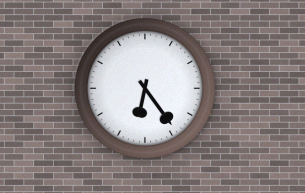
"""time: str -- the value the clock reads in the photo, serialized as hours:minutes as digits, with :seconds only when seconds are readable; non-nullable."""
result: 6:24
